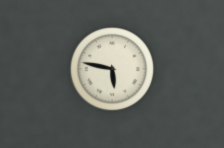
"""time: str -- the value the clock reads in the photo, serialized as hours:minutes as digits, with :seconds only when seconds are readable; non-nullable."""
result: 5:47
